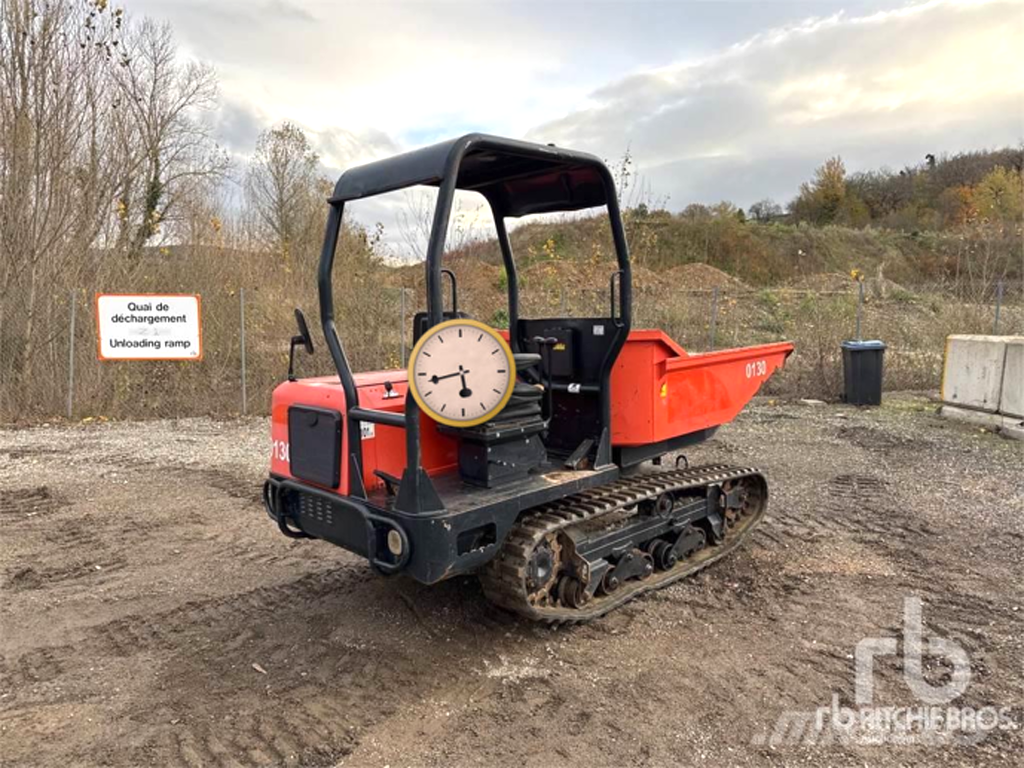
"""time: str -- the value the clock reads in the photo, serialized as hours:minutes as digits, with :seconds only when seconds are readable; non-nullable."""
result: 5:43
